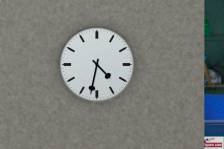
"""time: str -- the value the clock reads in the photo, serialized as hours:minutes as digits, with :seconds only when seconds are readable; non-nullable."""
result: 4:32
